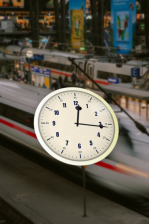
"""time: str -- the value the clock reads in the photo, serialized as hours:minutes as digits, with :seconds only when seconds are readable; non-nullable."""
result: 12:16
